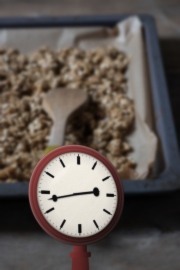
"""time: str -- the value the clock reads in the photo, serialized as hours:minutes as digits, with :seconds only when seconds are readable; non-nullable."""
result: 2:43
